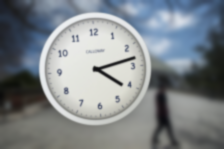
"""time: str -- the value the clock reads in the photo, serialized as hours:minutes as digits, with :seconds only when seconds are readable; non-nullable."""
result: 4:13
